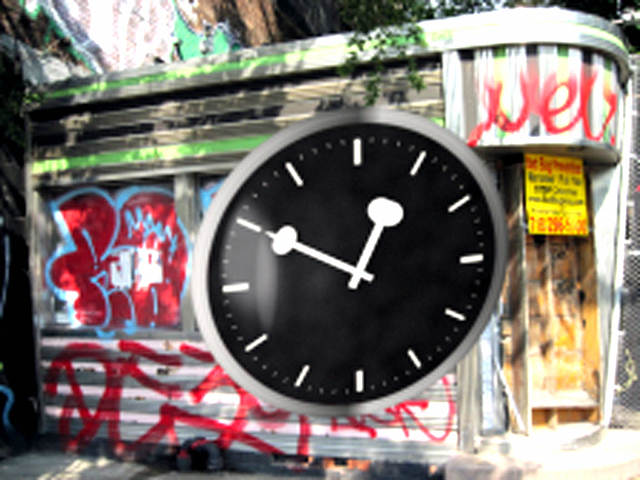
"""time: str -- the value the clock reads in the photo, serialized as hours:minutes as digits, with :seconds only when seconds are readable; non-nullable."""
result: 12:50
